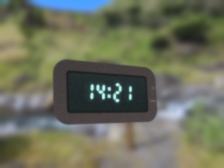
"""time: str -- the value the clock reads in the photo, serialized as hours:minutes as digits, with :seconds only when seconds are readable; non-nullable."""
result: 14:21
